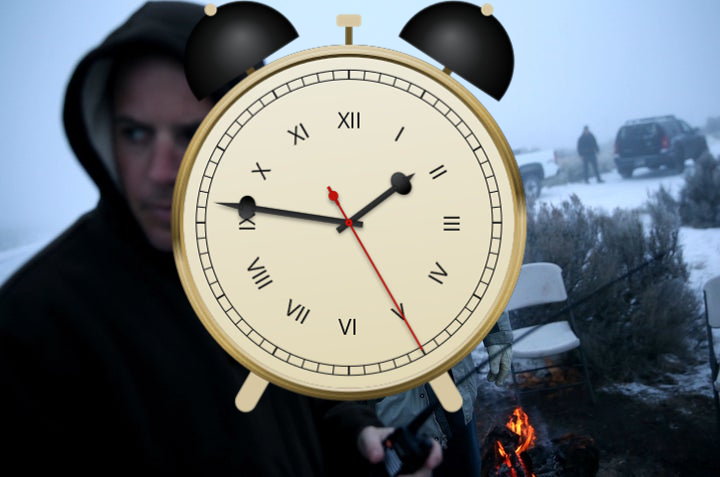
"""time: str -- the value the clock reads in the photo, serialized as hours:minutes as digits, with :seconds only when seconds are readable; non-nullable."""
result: 1:46:25
